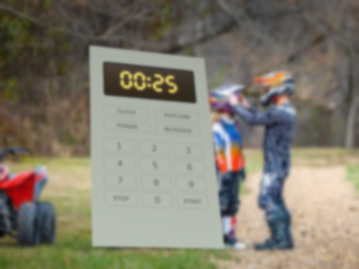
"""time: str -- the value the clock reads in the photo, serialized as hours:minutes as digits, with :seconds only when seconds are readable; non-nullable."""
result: 0:25
